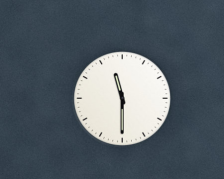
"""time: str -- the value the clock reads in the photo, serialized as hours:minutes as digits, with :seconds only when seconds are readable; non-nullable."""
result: 11:30
